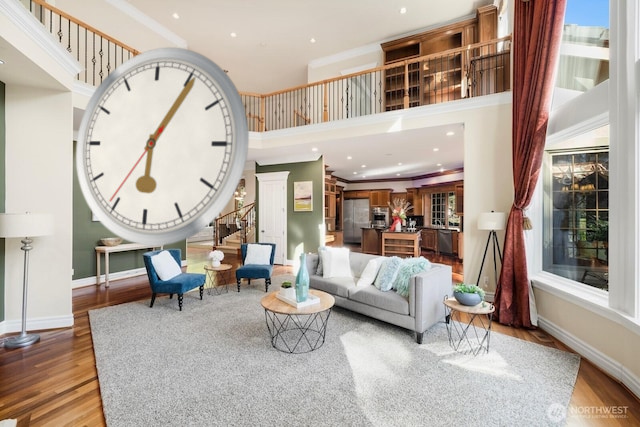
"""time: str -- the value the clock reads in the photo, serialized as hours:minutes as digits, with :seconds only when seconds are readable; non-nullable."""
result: 6:05:36
